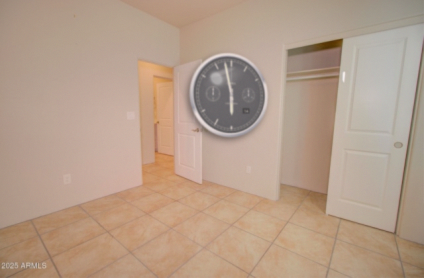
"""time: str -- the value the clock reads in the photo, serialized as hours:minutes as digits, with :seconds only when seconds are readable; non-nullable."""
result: 5:58
